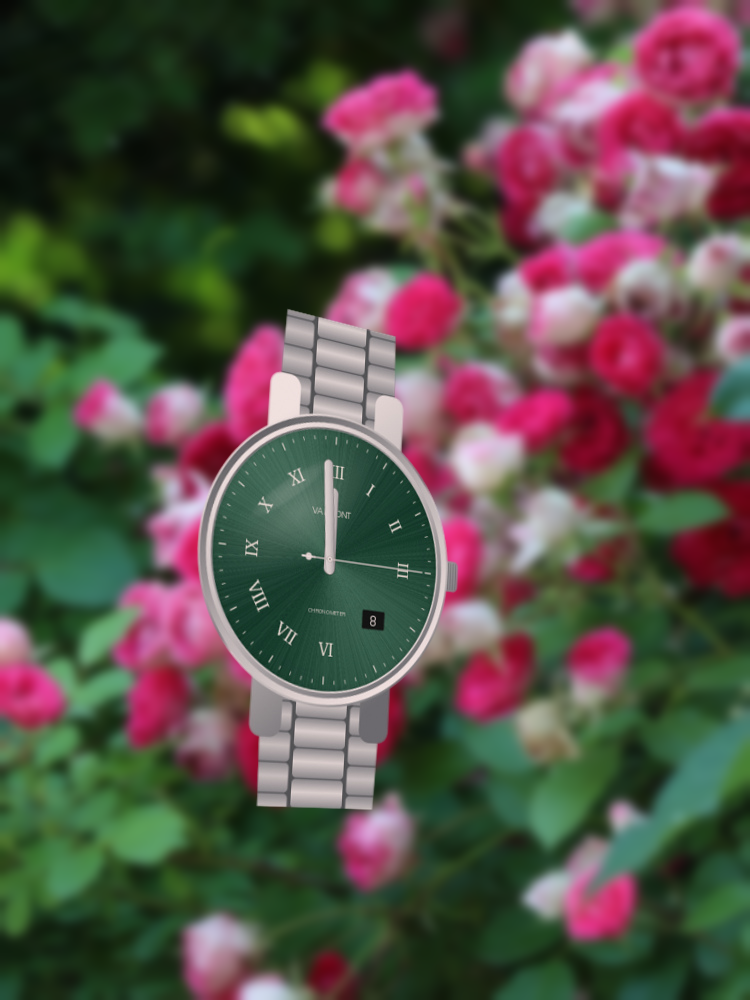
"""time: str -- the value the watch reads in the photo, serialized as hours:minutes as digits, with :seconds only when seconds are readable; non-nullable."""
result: 11:59:15
